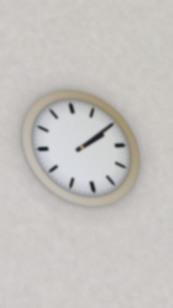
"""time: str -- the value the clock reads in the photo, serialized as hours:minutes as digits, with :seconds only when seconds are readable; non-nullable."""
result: 2:10
